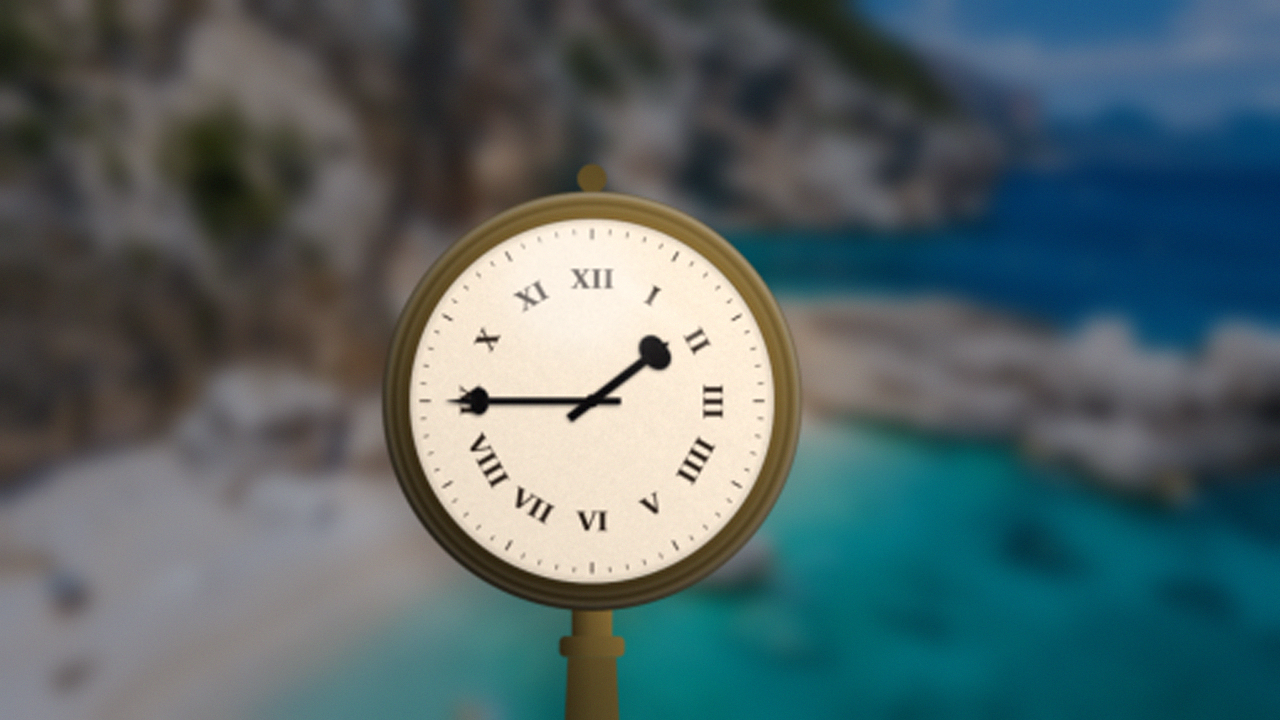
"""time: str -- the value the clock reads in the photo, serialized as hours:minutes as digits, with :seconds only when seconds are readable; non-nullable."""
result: 1:45
